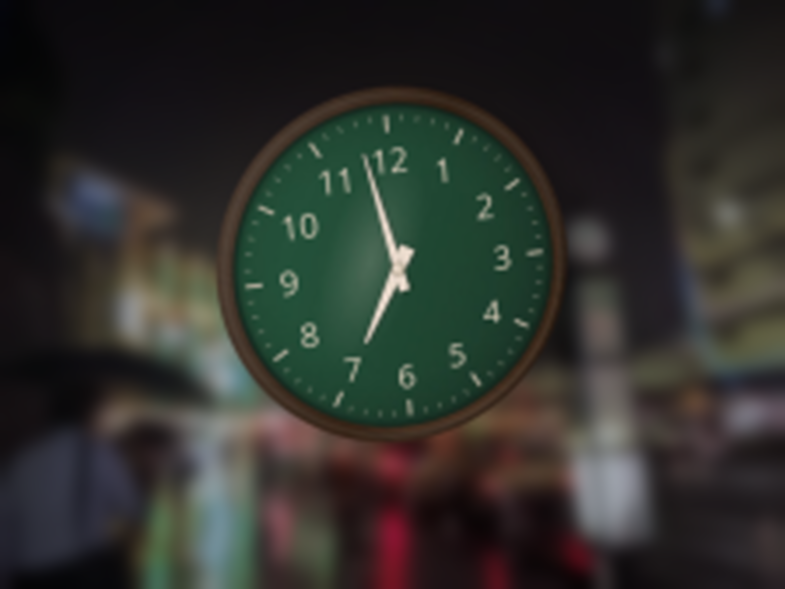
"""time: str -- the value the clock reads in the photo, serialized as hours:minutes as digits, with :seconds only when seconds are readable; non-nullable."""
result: 6:58
